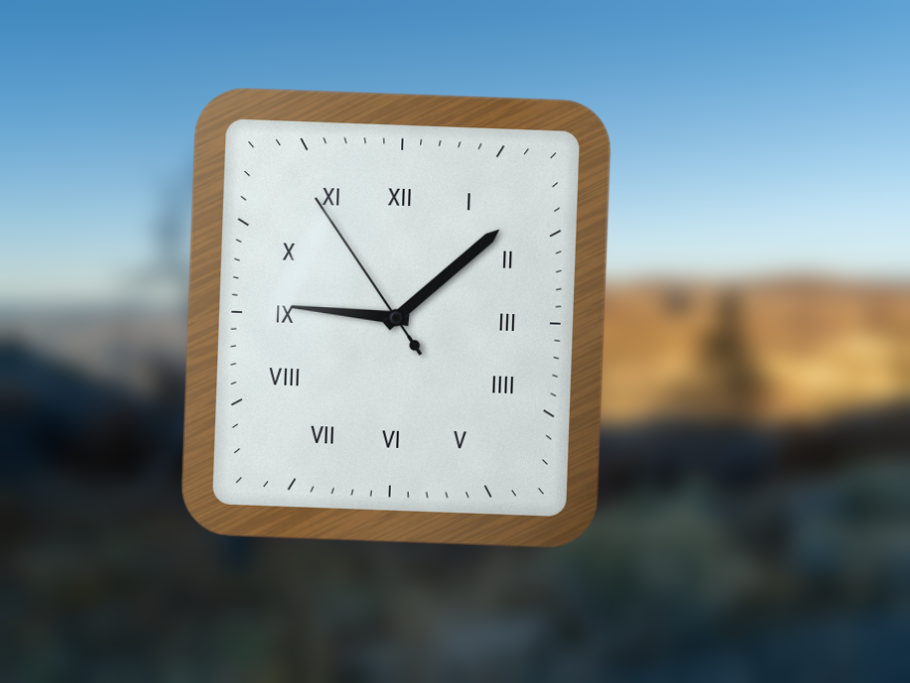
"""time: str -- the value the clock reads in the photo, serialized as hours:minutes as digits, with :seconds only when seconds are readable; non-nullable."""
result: 9:07:54
